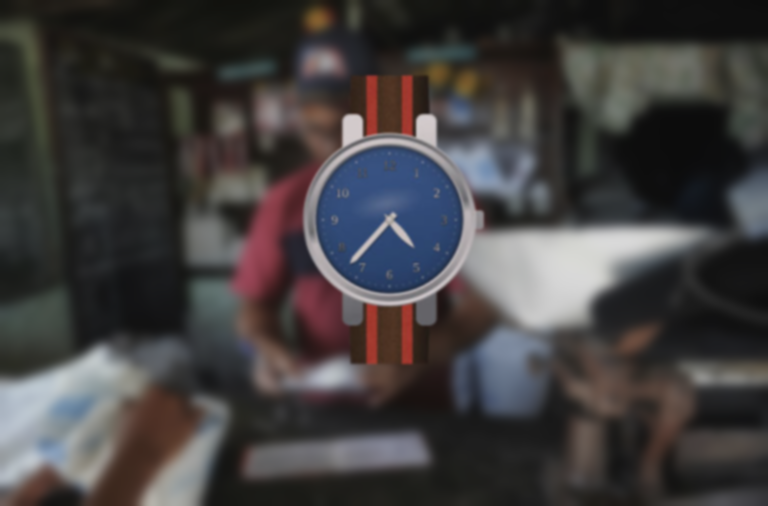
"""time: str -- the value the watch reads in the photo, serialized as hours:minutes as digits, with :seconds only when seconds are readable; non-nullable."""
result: 4:37
